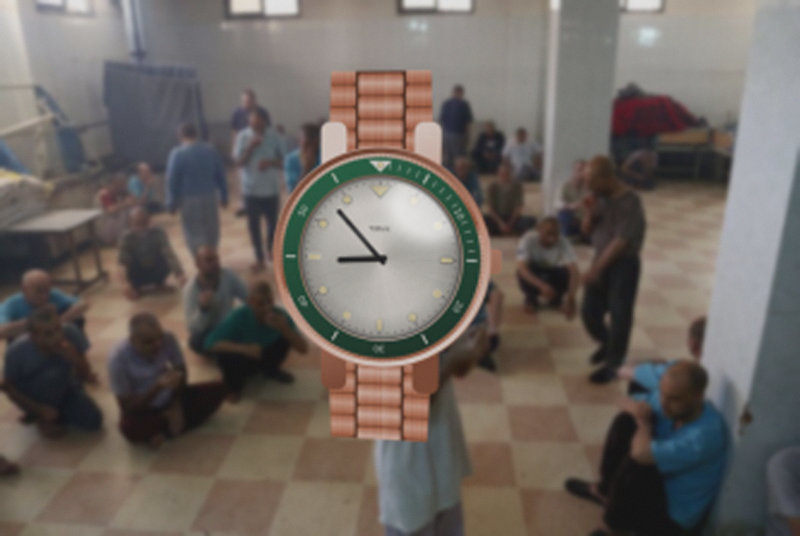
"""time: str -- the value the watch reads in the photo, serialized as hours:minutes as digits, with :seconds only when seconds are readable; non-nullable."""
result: 8:53
